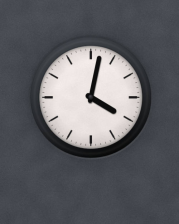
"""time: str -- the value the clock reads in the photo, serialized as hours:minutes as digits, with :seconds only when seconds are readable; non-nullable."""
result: 4:02
